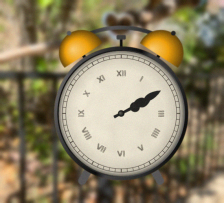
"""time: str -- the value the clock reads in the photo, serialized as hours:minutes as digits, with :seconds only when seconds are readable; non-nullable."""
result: 2:10
